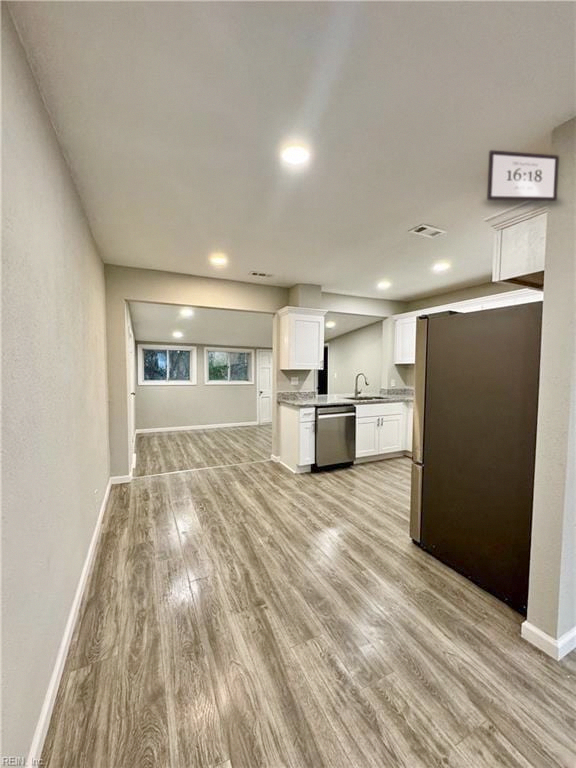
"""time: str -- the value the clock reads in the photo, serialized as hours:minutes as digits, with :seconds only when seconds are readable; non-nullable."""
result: 16:18
